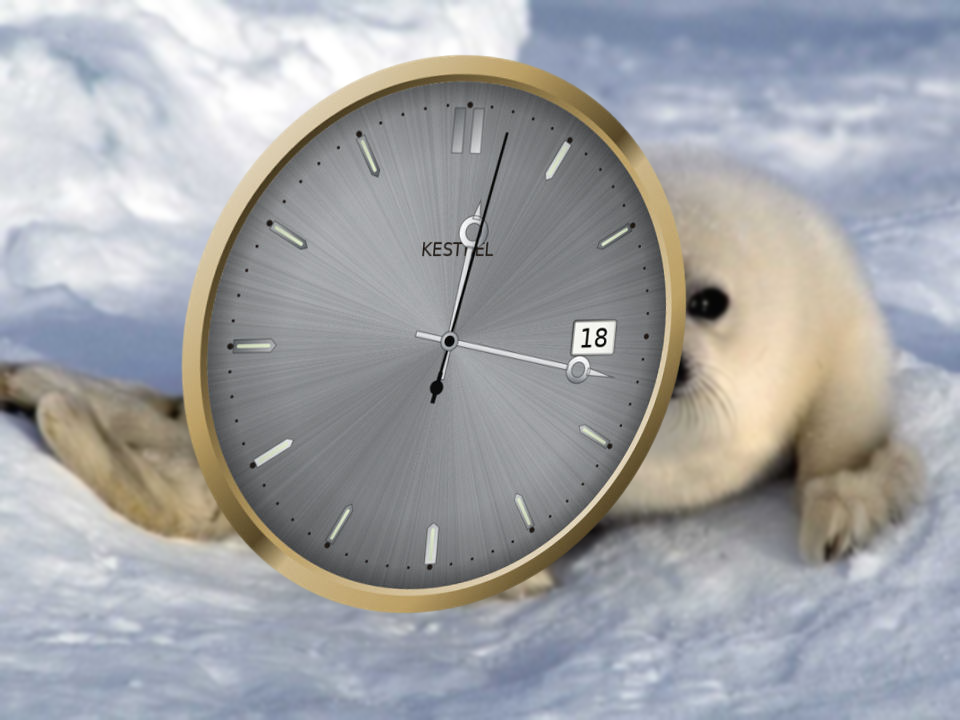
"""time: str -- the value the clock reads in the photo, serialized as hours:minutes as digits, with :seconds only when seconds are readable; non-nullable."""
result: 12:17:02
